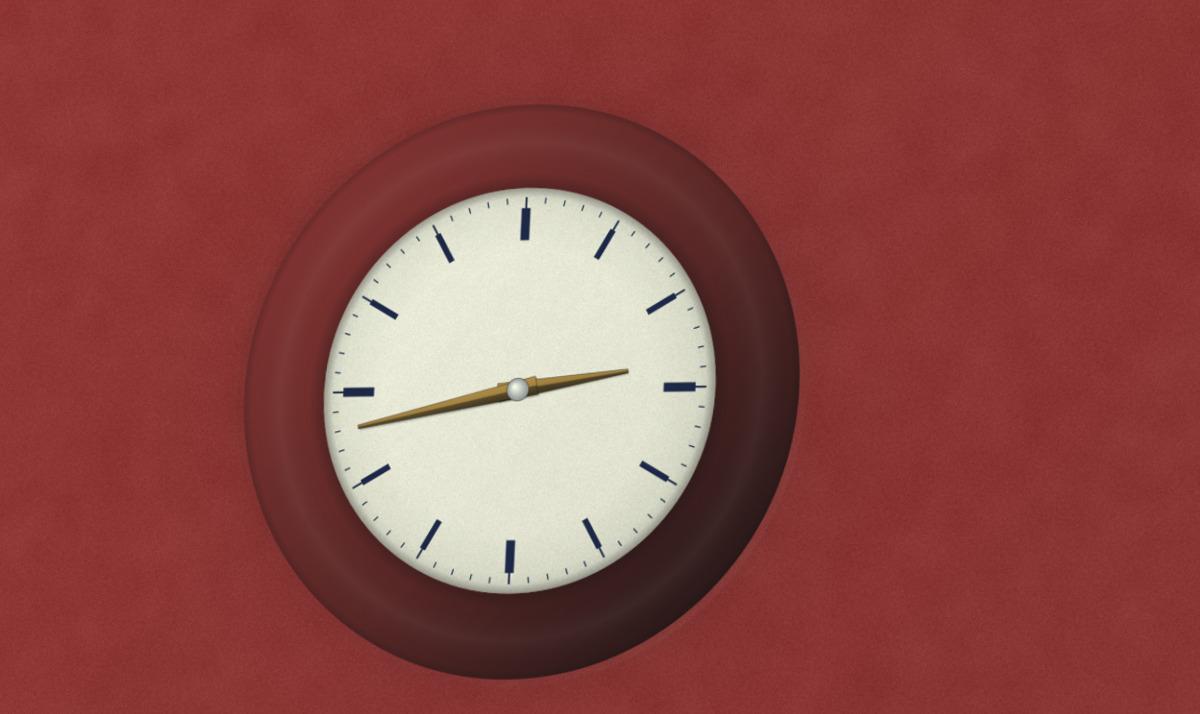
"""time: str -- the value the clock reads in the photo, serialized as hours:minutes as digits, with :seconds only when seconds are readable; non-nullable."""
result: 2:43
